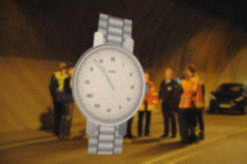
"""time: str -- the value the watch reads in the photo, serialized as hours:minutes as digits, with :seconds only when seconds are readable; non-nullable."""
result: 10:53
